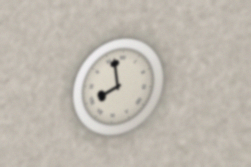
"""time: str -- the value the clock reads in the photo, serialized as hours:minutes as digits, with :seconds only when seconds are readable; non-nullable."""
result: 7:57
